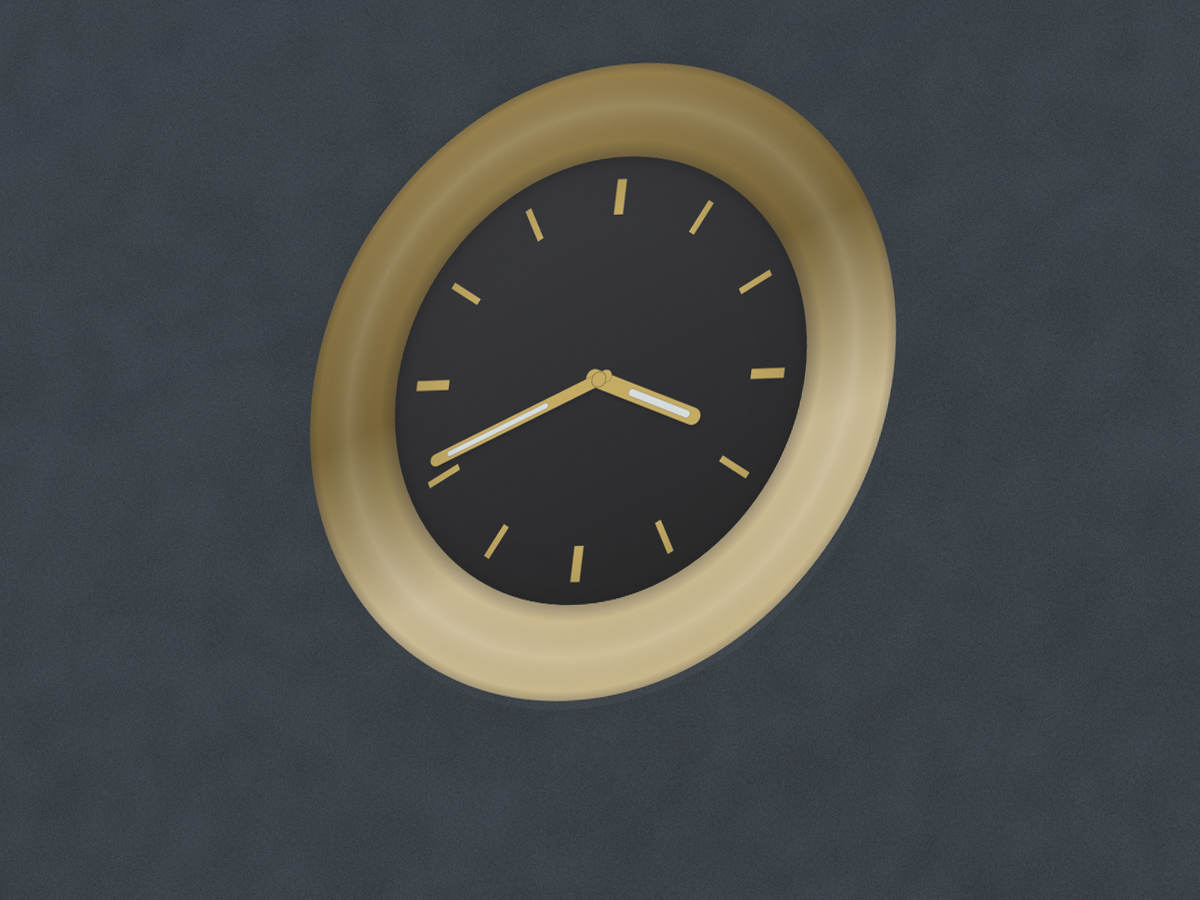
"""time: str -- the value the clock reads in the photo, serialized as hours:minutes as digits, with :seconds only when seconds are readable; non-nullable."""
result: 3:41
